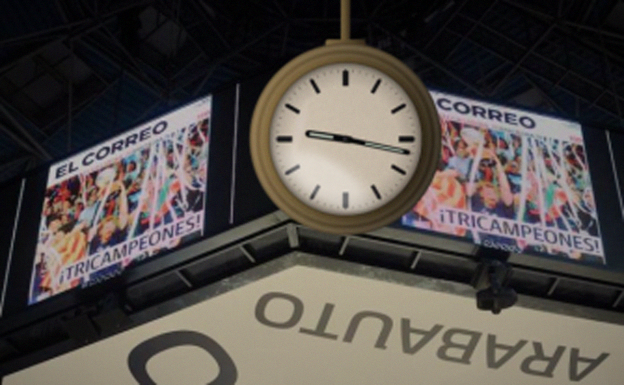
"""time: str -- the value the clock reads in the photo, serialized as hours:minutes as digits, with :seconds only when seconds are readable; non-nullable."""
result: 9:17
